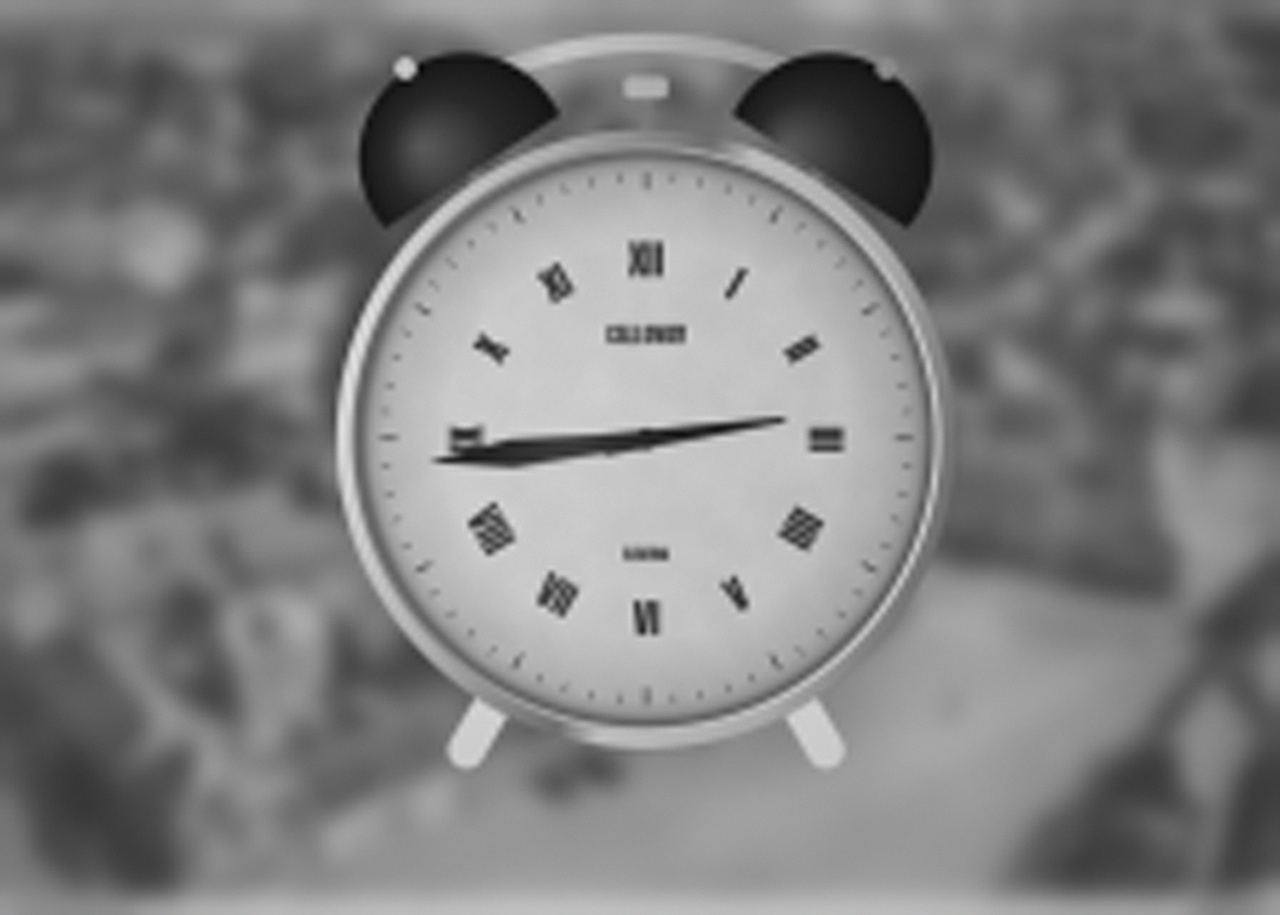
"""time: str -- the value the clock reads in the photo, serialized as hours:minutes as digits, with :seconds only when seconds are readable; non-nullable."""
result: 2:44
